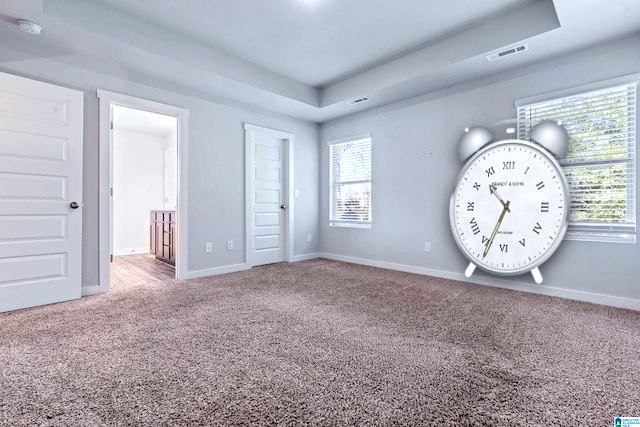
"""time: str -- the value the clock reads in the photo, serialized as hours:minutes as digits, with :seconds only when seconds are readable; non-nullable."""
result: 10:34
